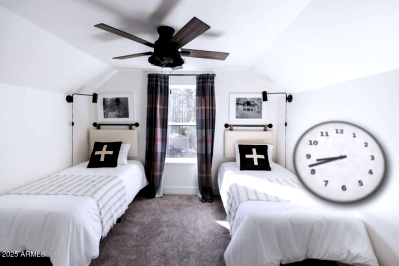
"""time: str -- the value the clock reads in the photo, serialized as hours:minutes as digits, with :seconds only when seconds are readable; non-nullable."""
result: 8:42
